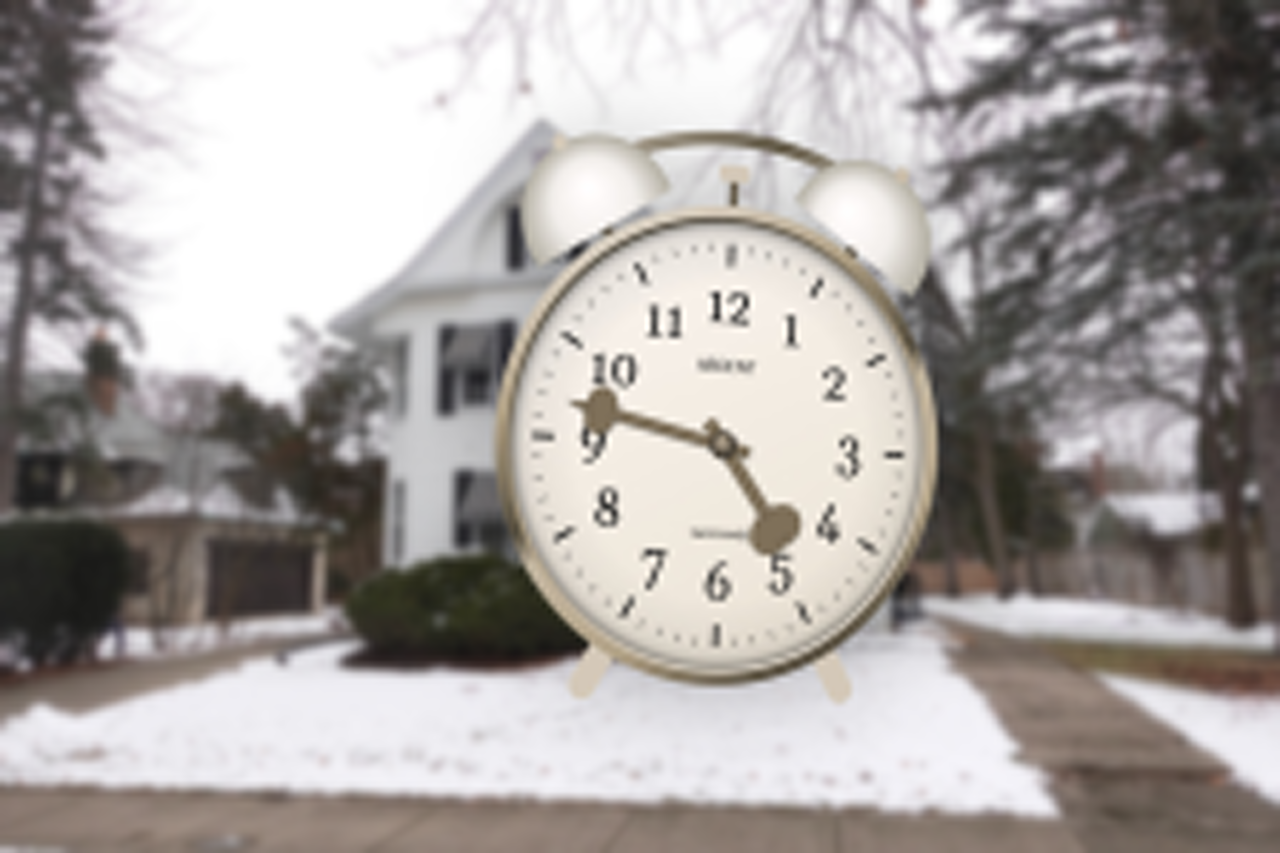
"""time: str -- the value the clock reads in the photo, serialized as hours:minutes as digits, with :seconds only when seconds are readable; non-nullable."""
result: 4:47
